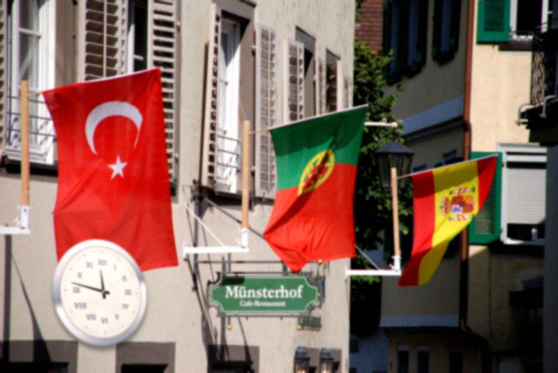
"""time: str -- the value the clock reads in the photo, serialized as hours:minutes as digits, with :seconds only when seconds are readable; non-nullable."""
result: 11:47
